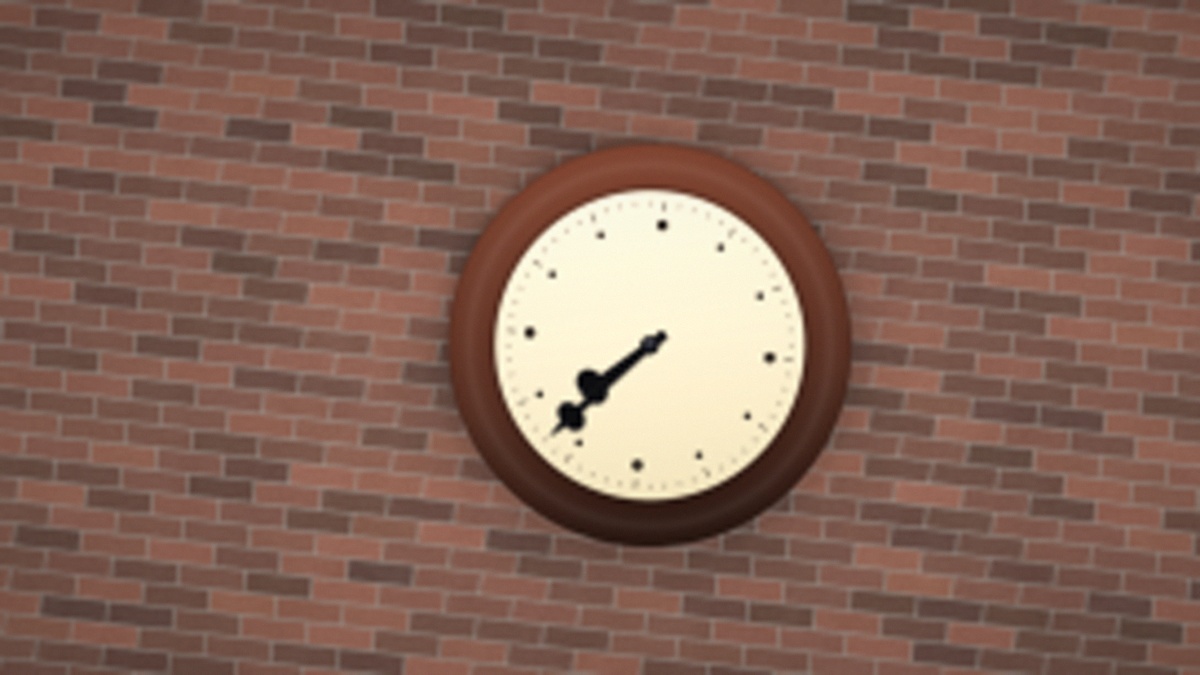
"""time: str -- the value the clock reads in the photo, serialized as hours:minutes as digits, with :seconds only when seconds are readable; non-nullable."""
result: 7:37
